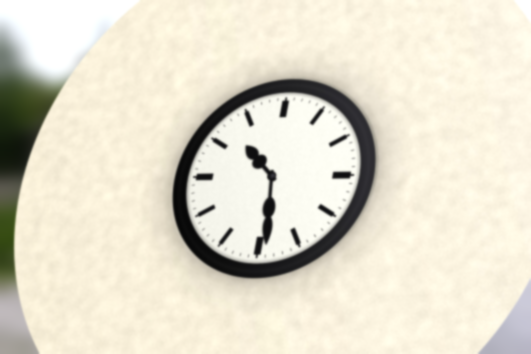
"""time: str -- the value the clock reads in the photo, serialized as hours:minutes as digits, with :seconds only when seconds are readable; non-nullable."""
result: 10:29
